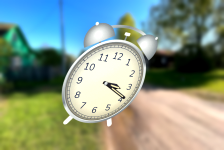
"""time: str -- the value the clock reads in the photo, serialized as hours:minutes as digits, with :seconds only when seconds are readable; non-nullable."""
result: 3:19
